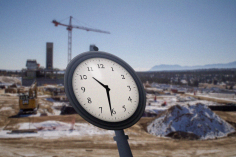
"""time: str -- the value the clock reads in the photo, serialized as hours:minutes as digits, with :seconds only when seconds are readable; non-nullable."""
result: 10:31
